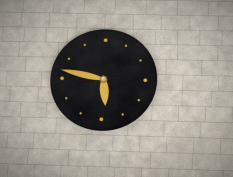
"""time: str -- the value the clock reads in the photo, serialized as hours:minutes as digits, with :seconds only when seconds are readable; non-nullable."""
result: 5:47
